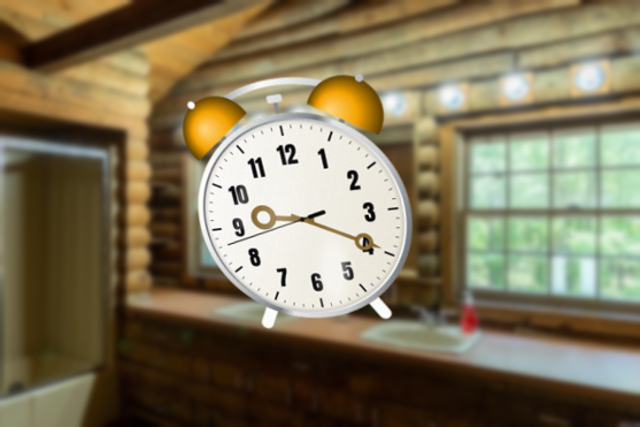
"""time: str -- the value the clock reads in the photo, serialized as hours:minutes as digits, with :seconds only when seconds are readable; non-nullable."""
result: 9:19:43
